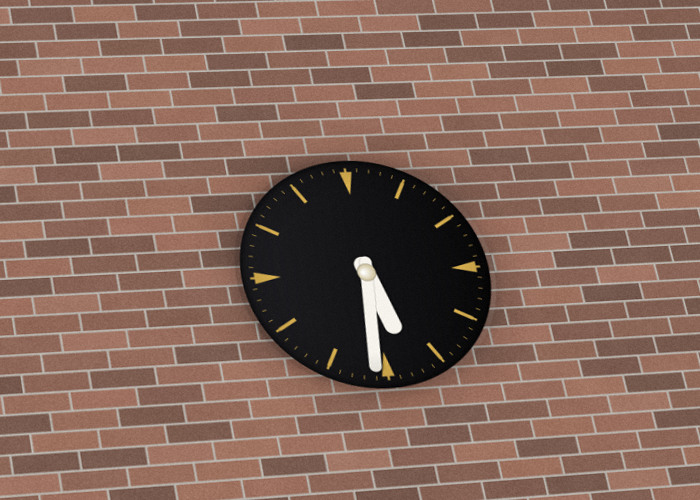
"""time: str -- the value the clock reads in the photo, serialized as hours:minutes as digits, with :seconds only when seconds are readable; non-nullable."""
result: 5:31
